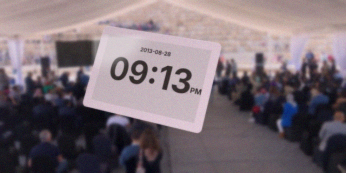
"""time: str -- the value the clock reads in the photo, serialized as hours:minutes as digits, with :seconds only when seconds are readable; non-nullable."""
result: 9:13
